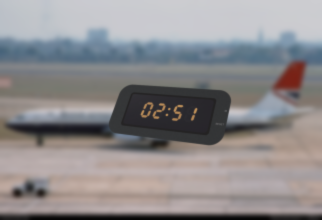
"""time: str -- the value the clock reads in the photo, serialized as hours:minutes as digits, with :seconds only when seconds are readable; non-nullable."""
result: 2:51
